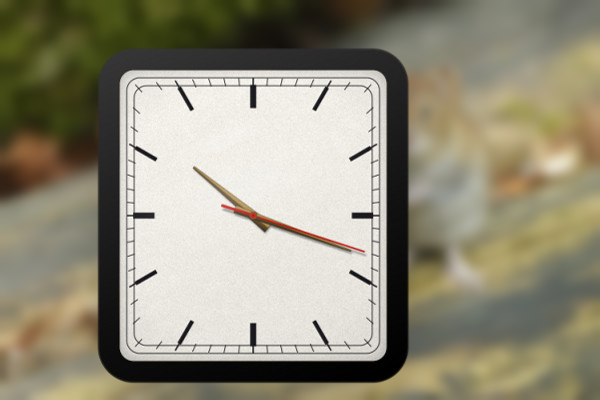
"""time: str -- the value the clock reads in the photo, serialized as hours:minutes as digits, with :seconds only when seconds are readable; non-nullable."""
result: 10:18:18
